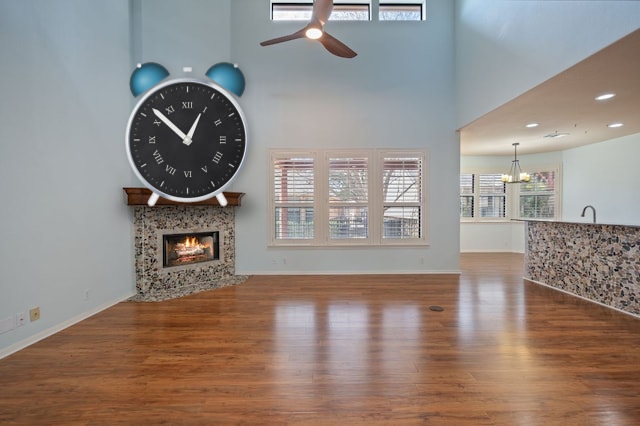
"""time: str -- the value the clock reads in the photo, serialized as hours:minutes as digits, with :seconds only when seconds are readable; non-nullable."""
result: 12:52
